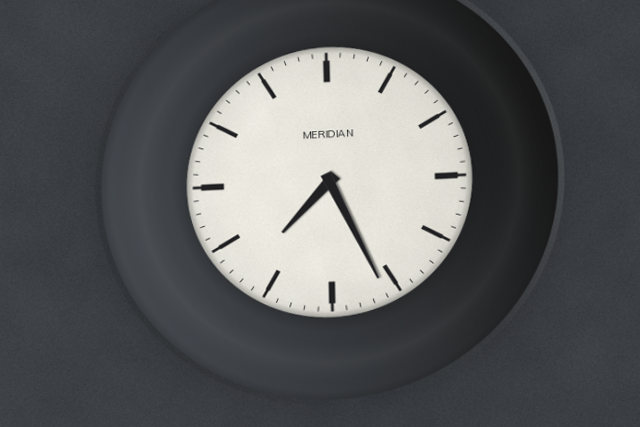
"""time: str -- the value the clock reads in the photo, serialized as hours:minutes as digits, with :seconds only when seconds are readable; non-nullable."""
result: 7:26
